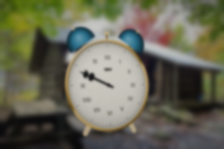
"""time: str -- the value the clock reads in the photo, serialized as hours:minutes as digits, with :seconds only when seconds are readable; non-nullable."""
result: 9:49
